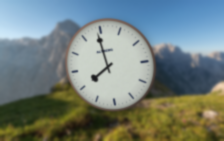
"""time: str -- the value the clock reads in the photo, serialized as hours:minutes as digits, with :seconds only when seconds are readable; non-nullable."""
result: 7:59
